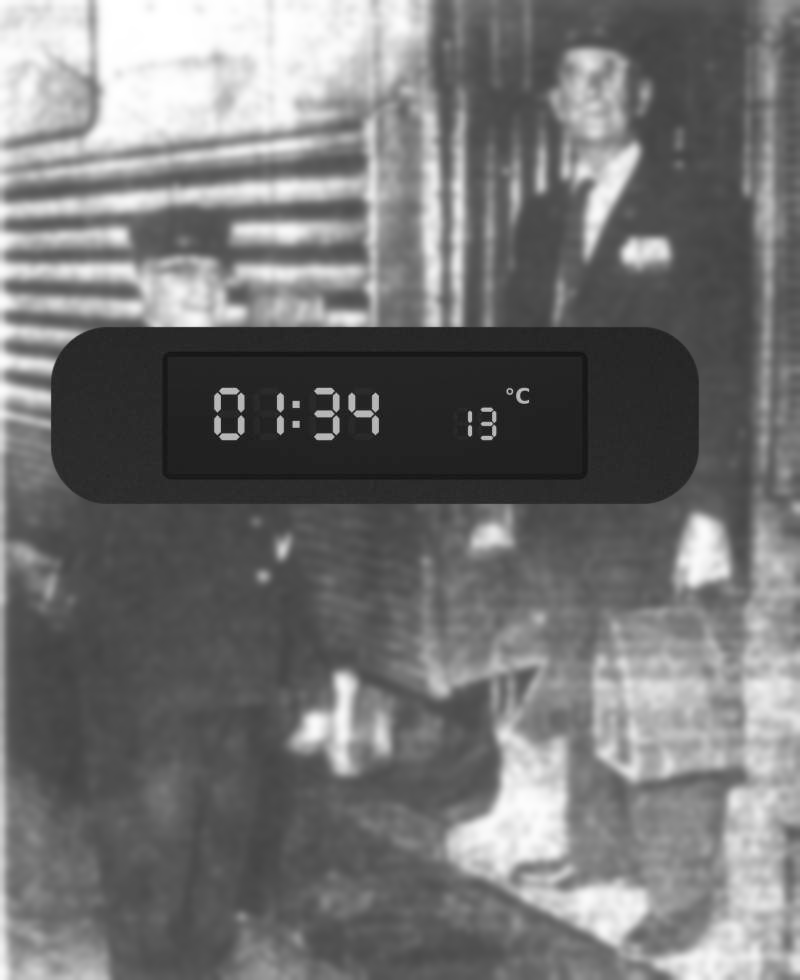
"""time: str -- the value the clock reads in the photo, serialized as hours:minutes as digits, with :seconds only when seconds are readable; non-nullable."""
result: 1:34
